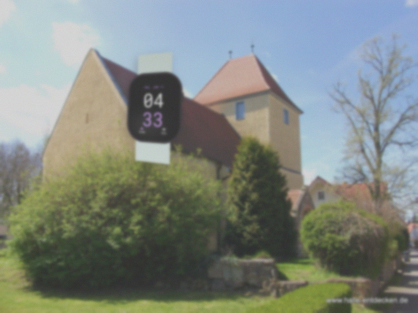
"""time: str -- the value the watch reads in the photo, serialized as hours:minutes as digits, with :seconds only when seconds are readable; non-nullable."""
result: 4:33
